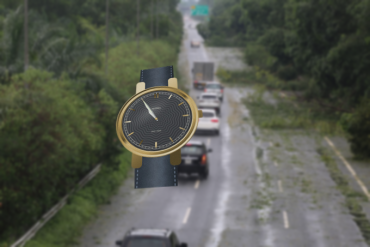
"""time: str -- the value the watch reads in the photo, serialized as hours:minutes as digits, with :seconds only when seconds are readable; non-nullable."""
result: 10:55
